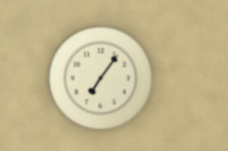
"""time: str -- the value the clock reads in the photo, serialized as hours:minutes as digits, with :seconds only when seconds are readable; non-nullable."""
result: 7:06
